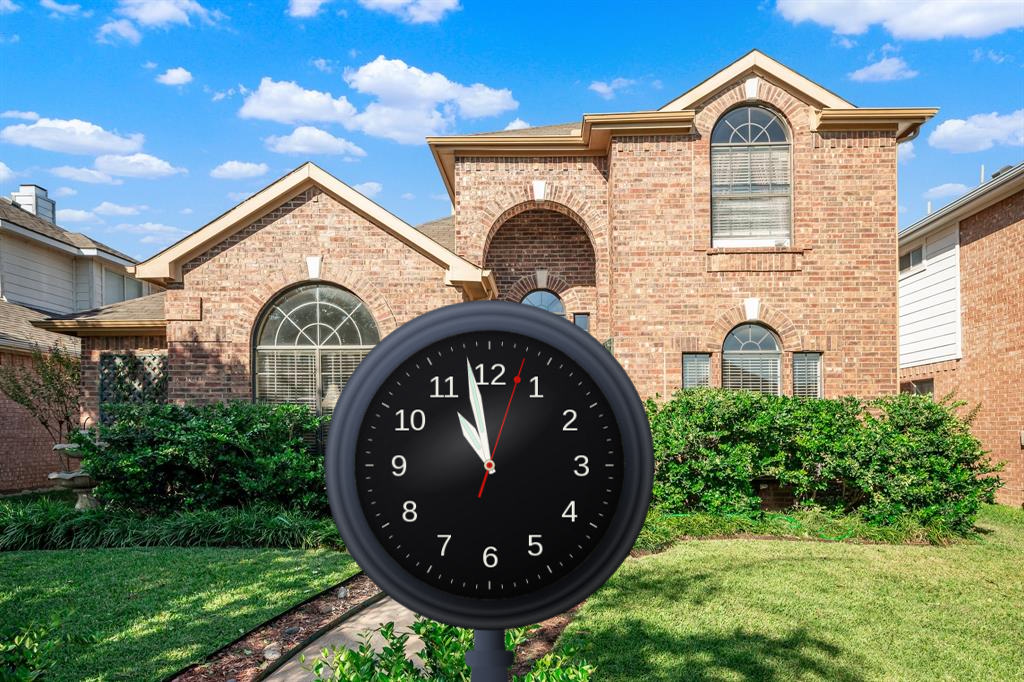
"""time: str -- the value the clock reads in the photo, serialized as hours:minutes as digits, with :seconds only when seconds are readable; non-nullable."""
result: 10:58:03
